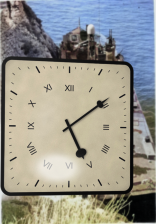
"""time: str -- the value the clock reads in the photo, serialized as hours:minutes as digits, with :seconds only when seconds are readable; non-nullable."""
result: 5:09
